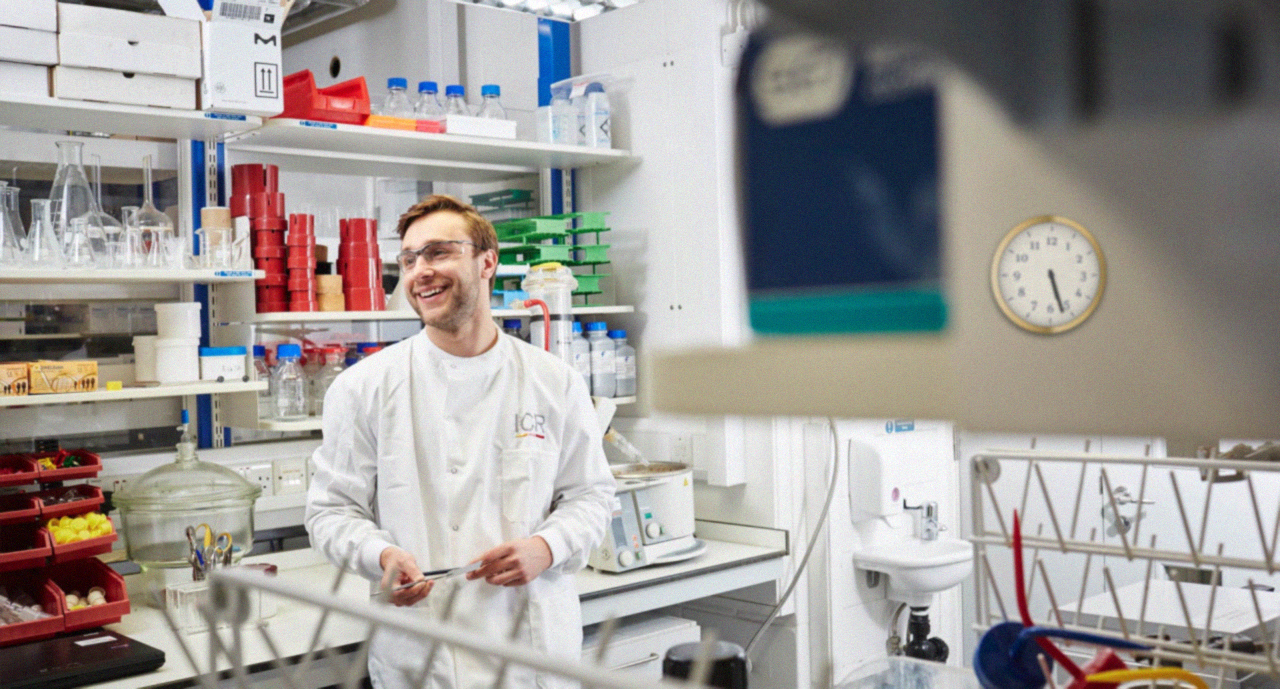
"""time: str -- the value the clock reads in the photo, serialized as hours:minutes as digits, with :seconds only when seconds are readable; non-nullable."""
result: 5:27
